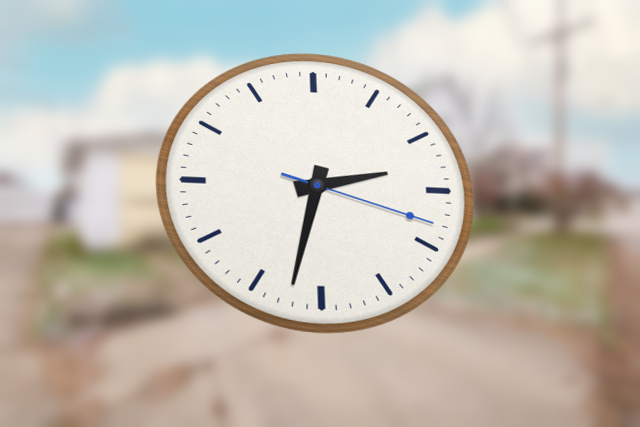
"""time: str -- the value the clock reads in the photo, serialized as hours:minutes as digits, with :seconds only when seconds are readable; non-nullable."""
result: 2:32:18
